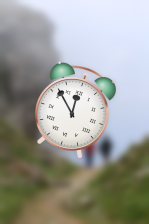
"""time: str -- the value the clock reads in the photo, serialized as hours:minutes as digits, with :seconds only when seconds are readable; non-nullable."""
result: 11:52
